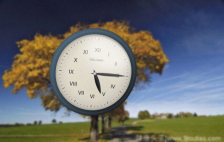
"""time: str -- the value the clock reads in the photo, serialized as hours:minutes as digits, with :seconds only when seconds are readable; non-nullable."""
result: 5:15
